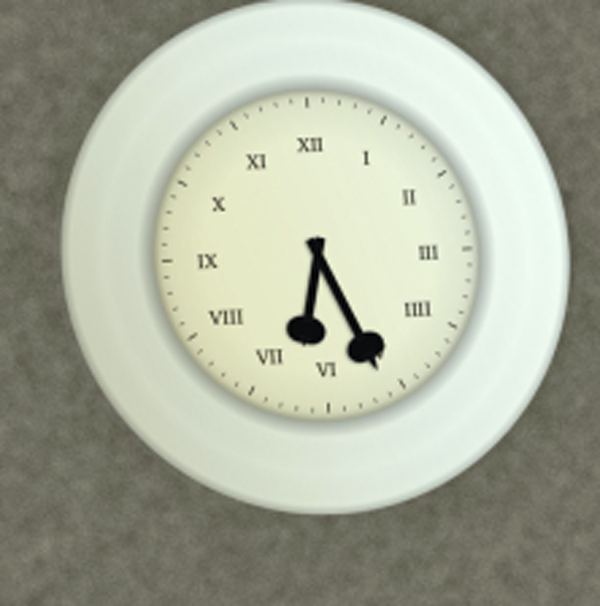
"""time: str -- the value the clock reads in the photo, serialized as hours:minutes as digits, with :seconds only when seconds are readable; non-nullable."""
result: 6:26
